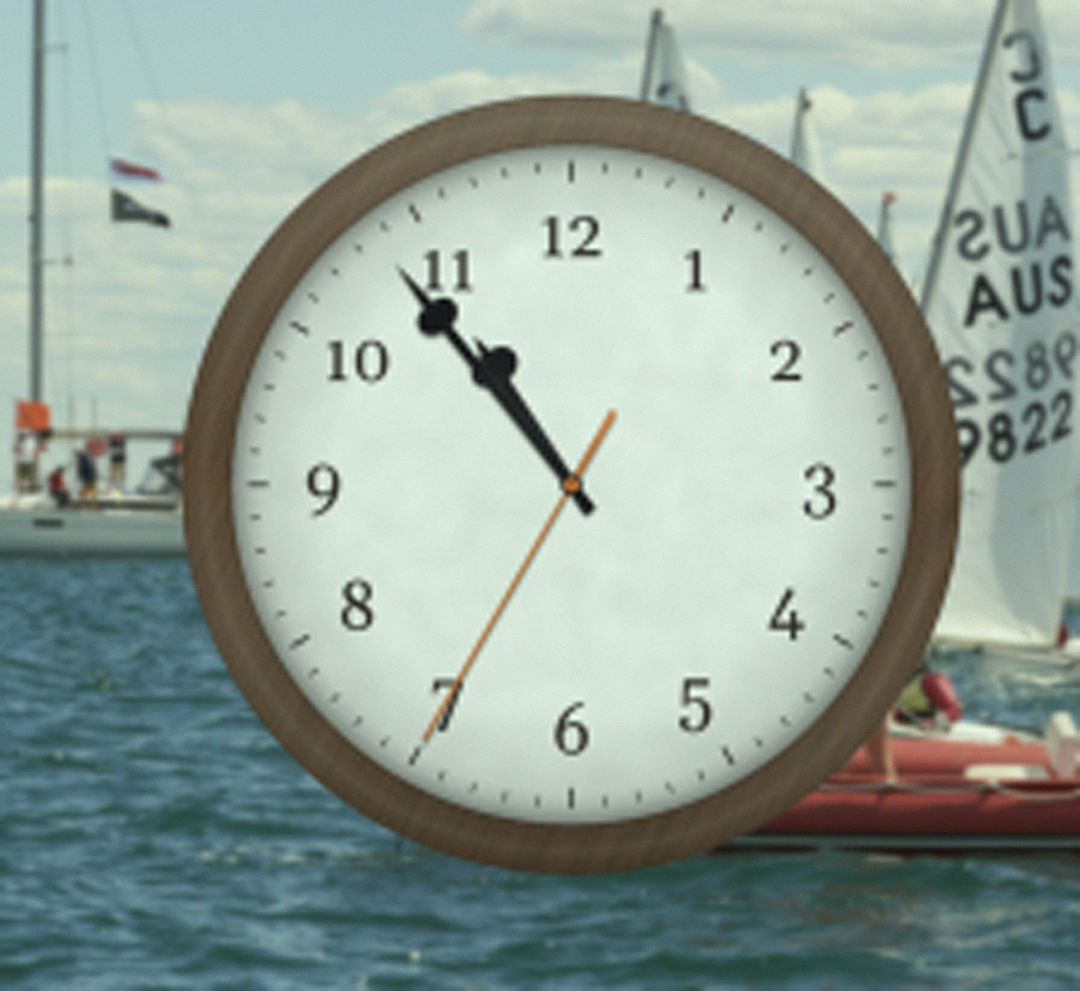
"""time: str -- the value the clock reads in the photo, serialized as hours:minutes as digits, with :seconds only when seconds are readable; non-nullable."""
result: 10:53:35
